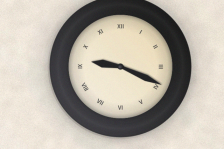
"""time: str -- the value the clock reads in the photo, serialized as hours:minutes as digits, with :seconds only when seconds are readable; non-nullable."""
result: 9:19
